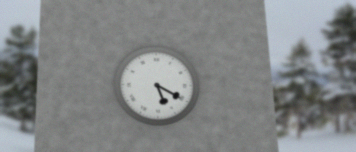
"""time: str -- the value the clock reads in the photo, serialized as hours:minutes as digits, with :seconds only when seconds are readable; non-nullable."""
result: 5:20
